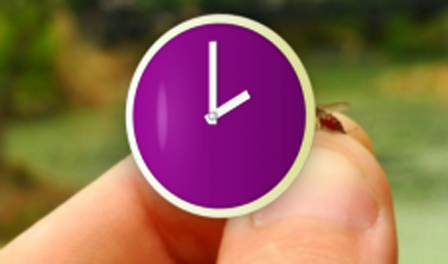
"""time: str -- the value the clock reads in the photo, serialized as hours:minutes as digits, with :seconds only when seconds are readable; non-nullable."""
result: 2:00
